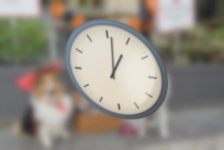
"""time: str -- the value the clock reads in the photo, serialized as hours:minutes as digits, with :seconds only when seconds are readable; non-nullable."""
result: 1:01
